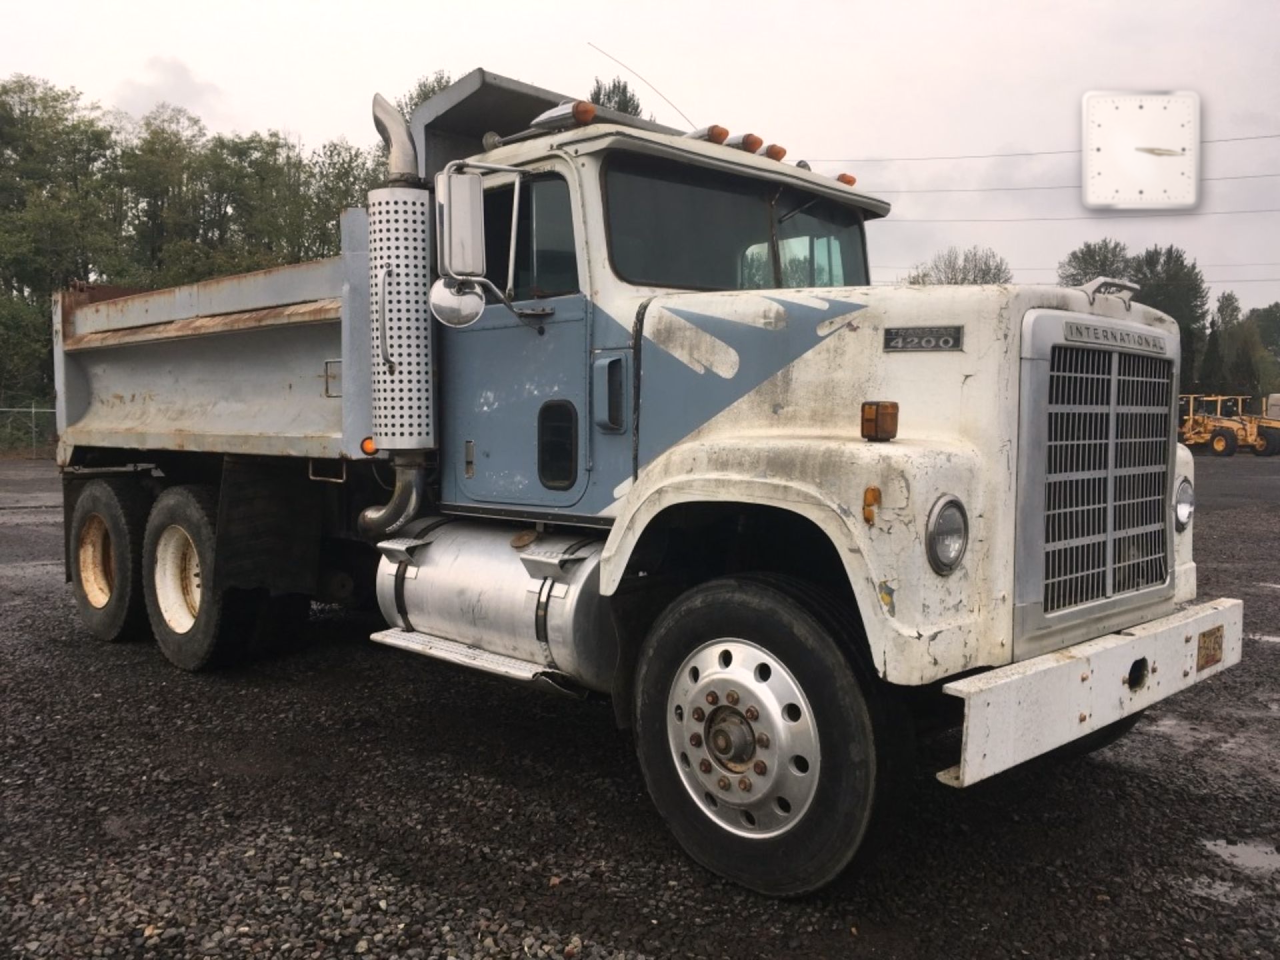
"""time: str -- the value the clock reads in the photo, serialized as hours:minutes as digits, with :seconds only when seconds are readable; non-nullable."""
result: 3:16
